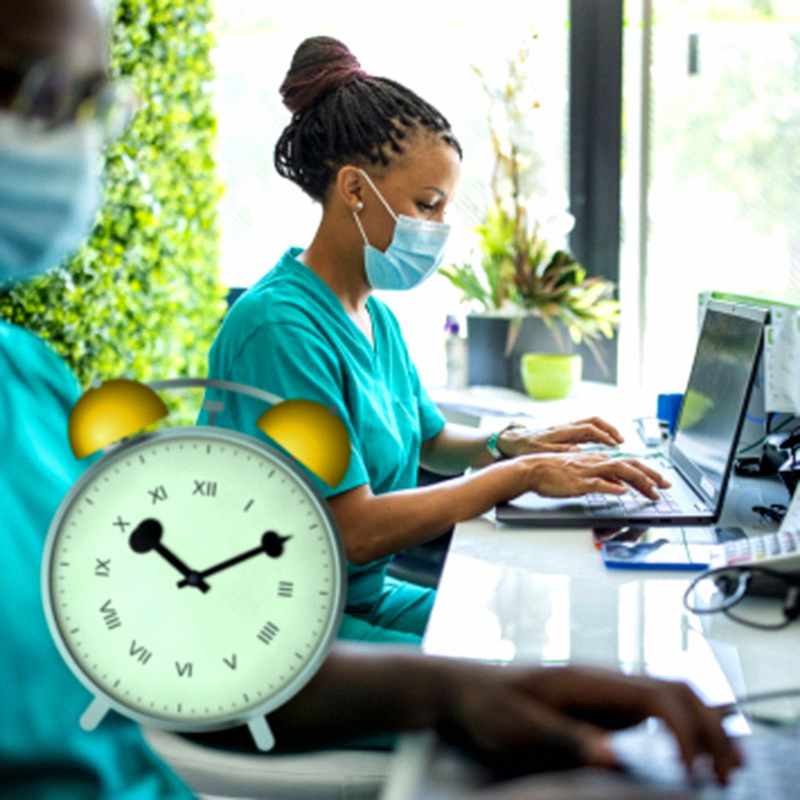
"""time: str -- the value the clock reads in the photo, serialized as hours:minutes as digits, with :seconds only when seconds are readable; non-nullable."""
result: 10:10
